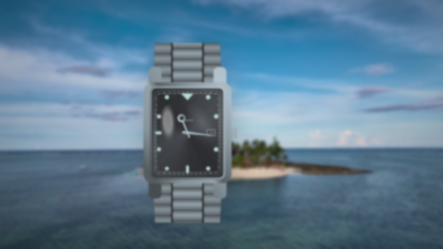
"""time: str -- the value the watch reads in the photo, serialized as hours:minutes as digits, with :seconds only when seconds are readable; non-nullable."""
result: 11:16
